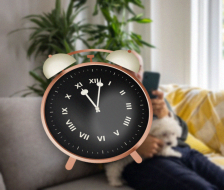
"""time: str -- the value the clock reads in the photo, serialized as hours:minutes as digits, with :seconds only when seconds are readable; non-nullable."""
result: 11:02
